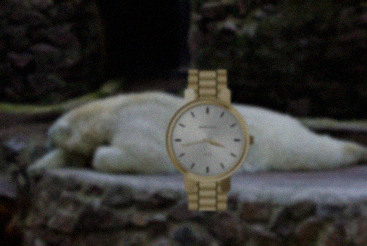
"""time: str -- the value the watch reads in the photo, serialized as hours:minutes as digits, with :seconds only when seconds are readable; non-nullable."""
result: 3:43
